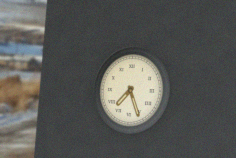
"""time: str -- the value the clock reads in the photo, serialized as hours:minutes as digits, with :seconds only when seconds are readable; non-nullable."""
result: 7:26
